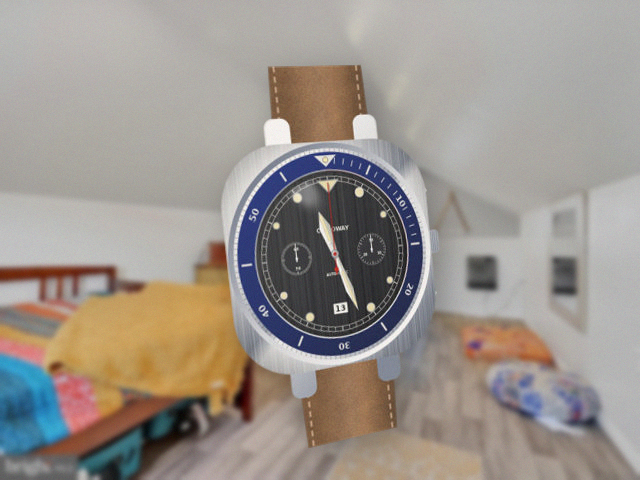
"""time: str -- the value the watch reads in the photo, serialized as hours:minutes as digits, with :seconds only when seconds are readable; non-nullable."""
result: 11:27
